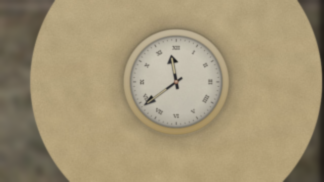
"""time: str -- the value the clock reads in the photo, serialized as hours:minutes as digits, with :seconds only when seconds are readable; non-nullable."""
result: 11:39
